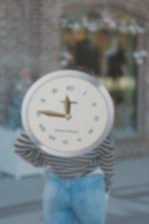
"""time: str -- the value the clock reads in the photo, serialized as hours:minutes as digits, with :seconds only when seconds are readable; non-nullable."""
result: 11:46
